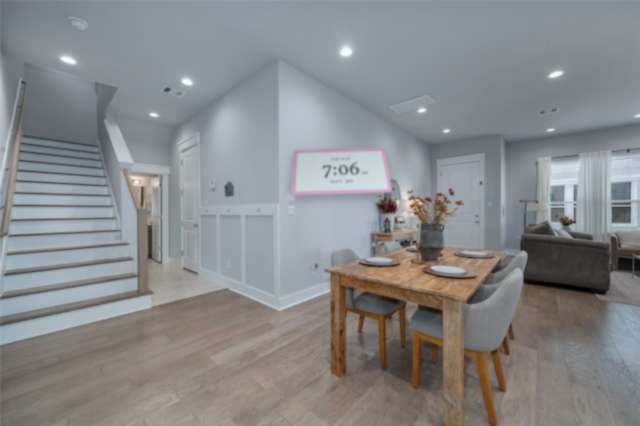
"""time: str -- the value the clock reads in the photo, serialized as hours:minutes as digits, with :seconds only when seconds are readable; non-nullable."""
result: 7:06
